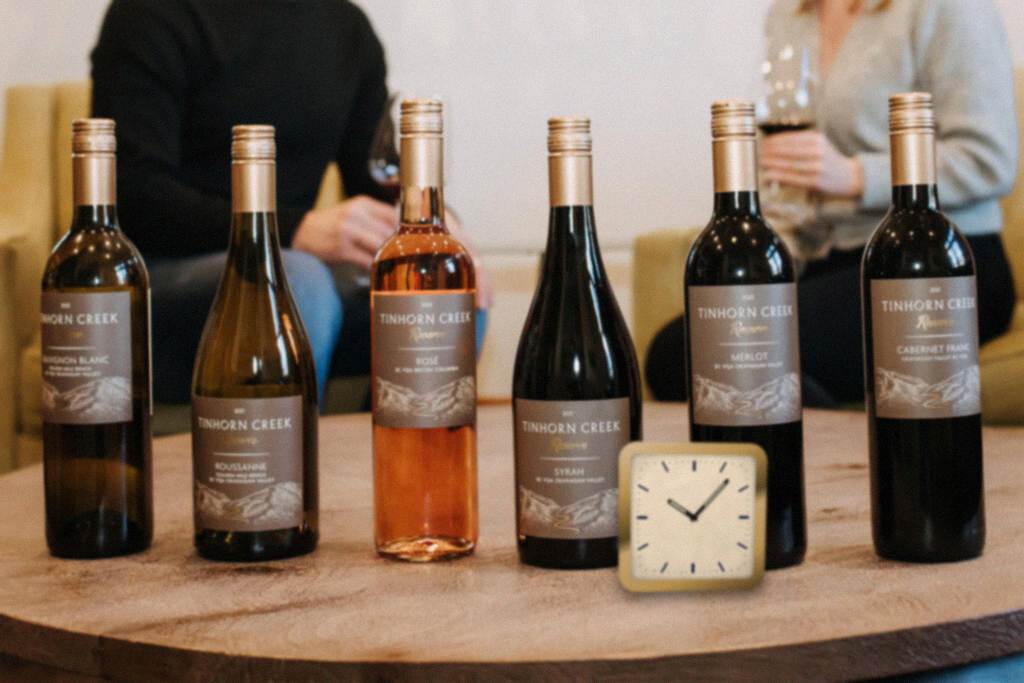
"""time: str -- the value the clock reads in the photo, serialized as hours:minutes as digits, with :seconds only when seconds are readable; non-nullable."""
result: 10:07
